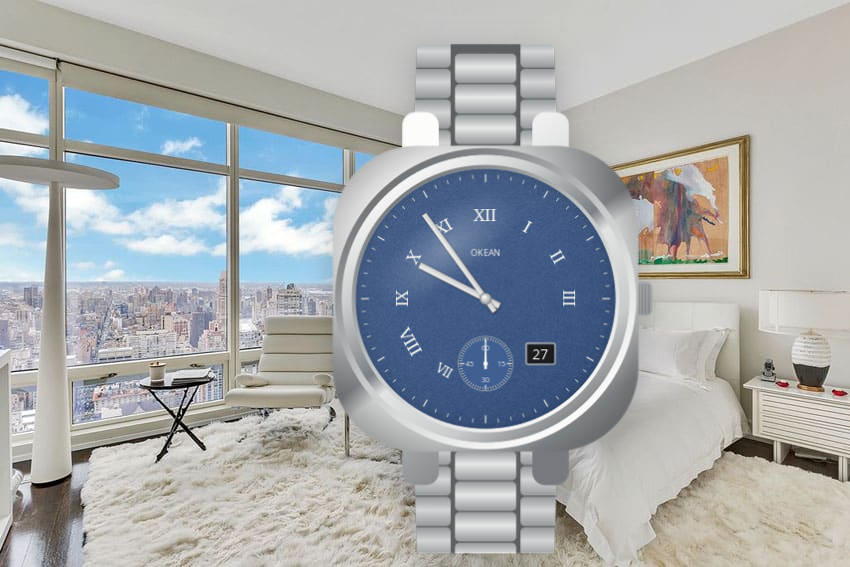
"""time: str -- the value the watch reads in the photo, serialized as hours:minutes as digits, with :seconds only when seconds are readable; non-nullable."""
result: 9:54
